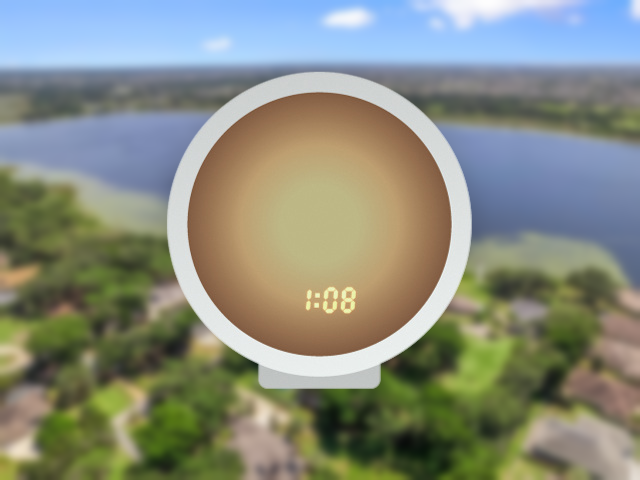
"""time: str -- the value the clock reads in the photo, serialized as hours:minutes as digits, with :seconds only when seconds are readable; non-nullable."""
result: 1:08
